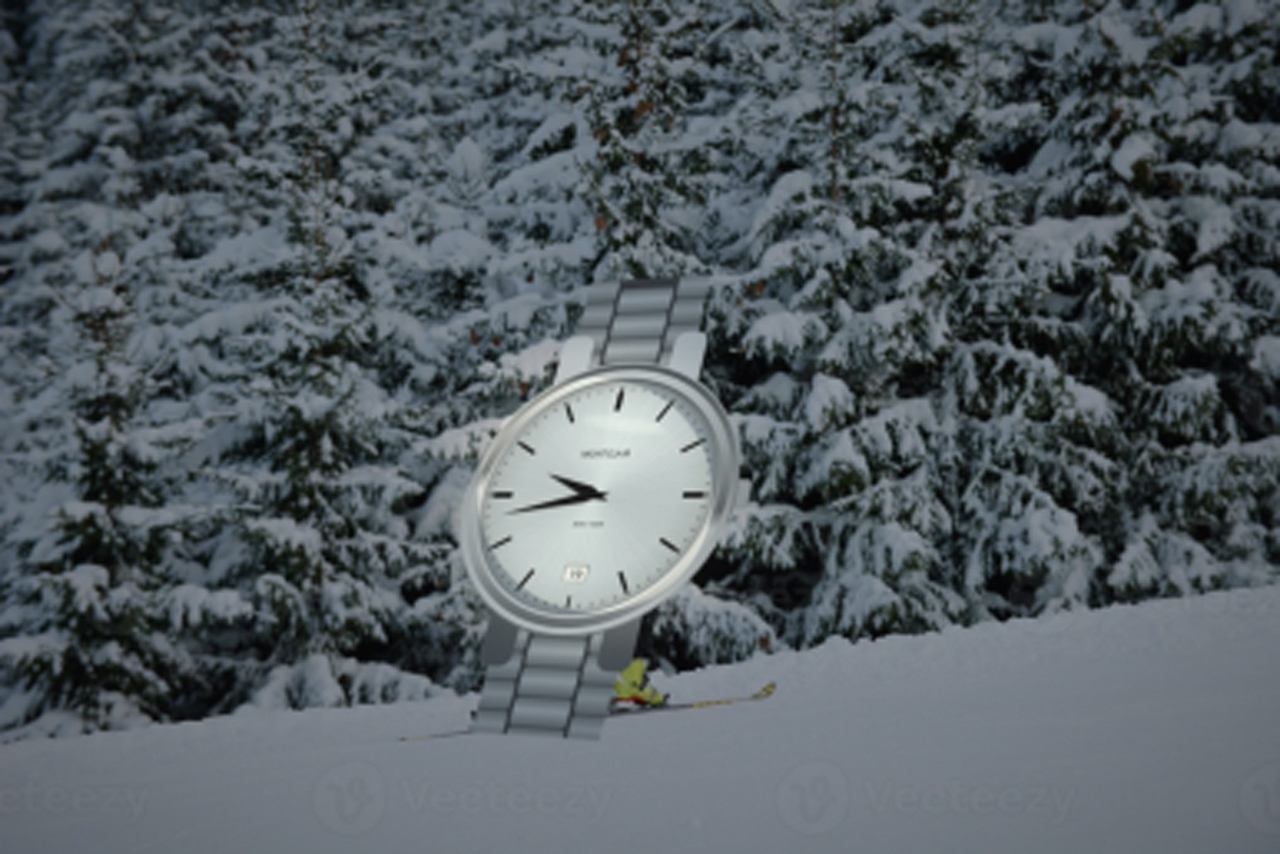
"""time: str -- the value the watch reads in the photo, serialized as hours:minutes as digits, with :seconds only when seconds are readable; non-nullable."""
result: 9:43
